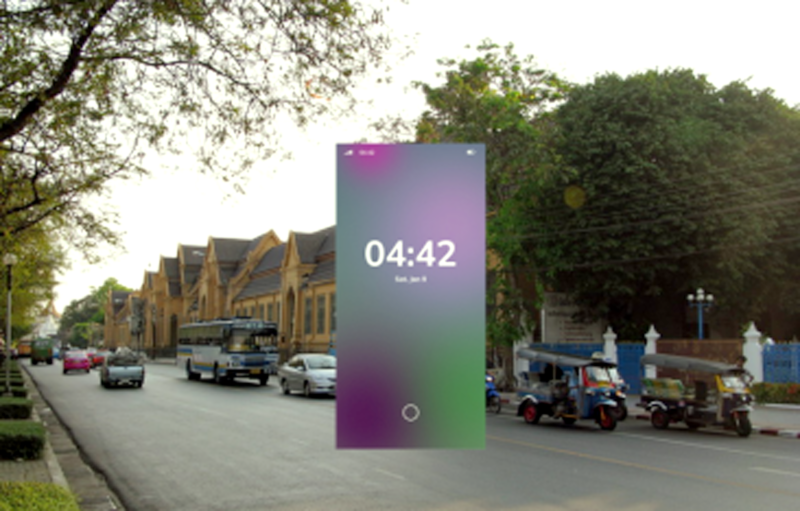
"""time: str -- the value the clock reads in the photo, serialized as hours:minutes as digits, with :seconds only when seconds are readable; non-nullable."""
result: 4:42
